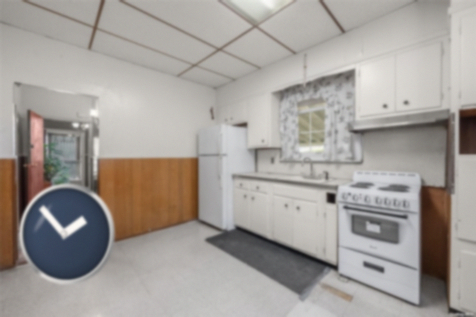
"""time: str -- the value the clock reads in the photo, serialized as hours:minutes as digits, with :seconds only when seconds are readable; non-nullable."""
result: 1:53
